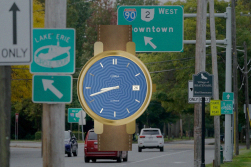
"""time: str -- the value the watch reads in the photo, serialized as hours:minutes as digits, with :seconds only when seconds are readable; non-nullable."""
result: 8:42
